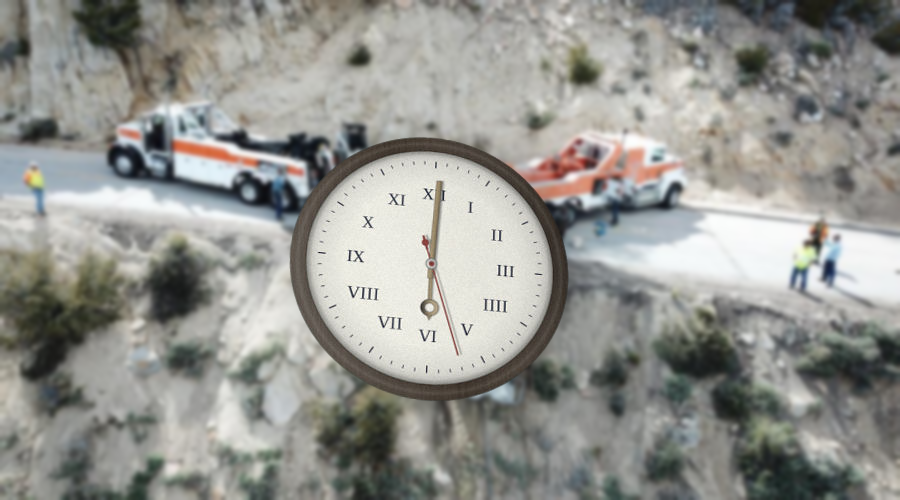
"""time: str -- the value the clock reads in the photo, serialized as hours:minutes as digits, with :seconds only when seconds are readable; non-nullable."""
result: 6:00:27
